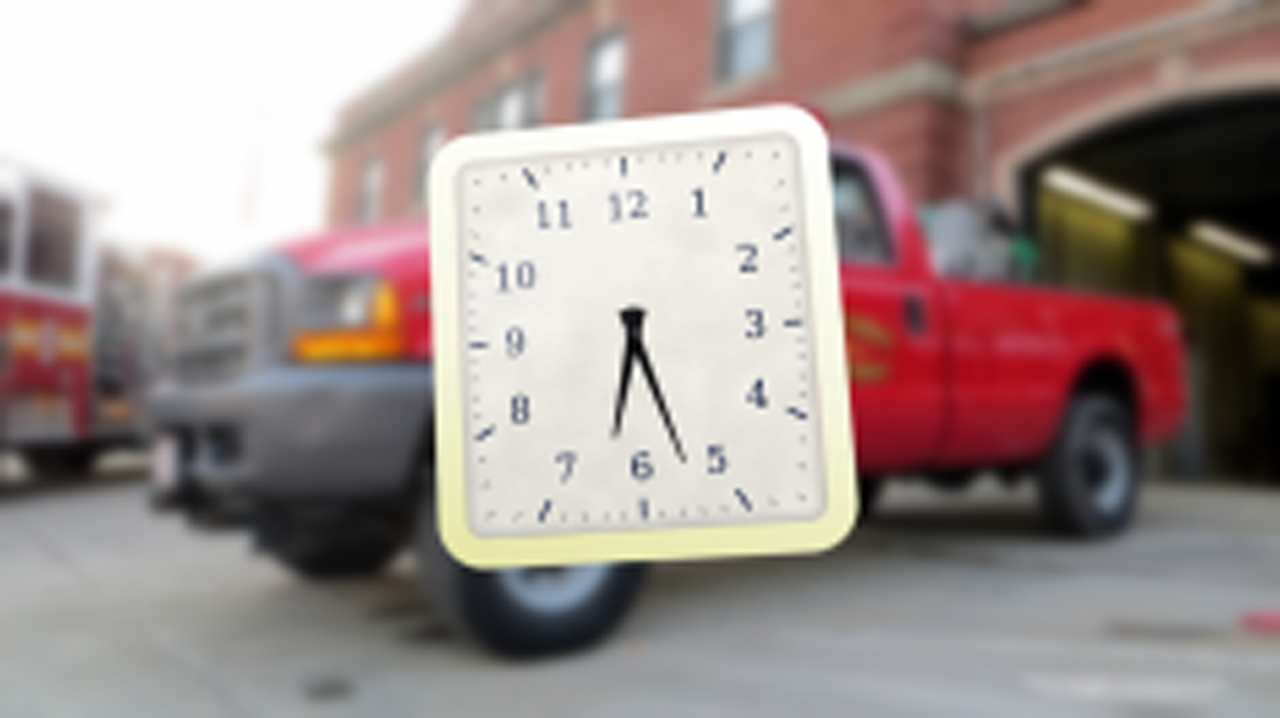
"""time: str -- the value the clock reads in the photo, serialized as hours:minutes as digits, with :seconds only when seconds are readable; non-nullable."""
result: 6:27
